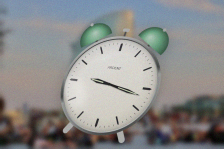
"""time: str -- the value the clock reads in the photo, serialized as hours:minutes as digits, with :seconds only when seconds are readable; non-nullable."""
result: 9:17
